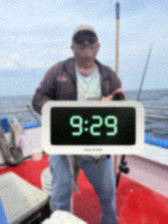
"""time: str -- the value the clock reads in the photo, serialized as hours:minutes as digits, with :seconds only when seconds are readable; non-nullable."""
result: 9:29
